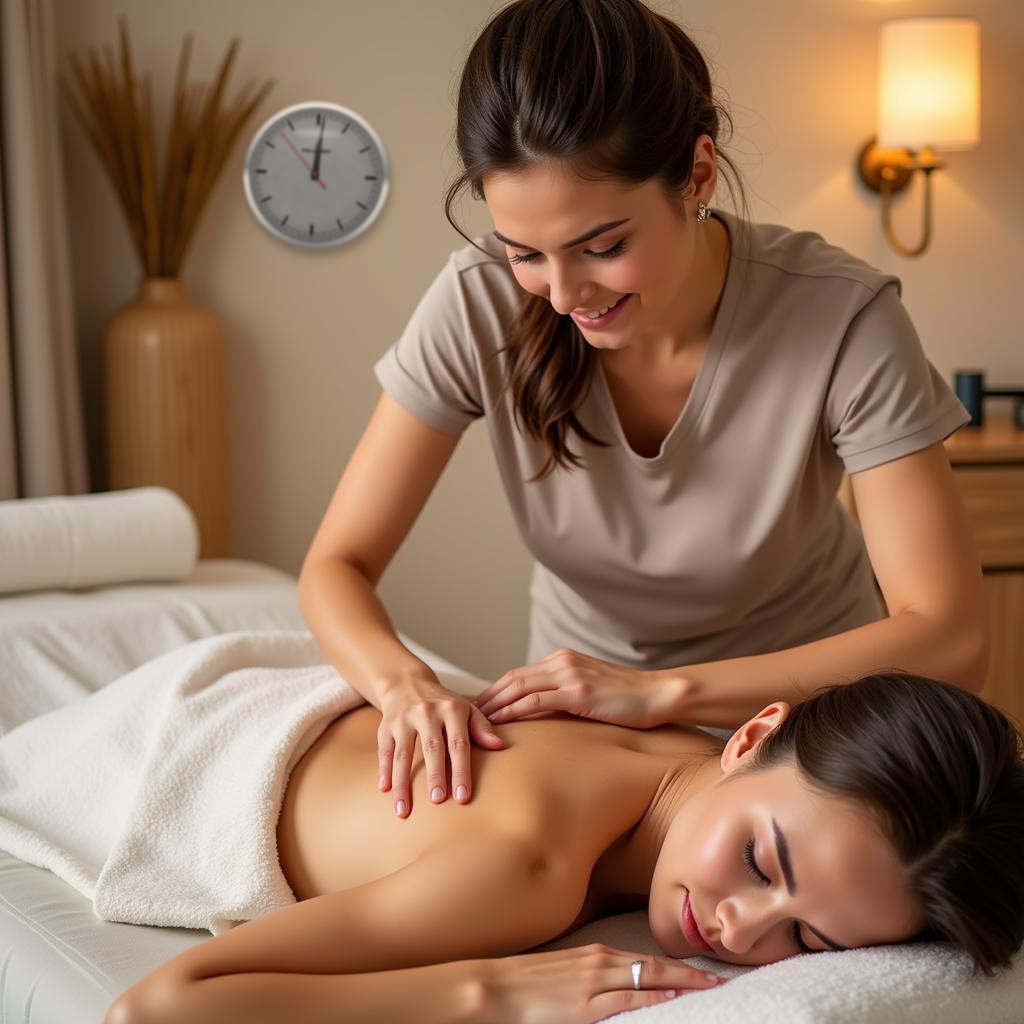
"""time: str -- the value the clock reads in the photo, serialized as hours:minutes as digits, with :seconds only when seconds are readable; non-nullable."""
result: 12:00:53
